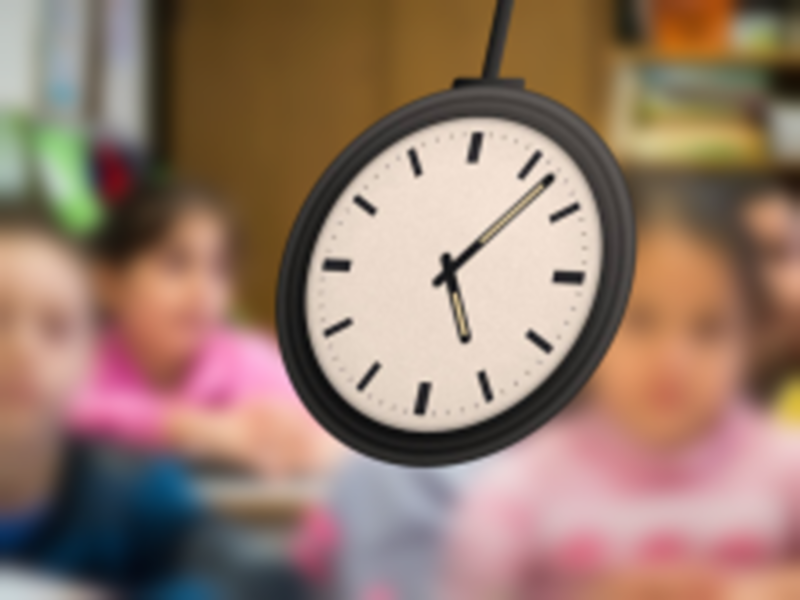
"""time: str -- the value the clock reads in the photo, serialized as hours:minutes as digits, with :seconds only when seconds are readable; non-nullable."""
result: 5:07
